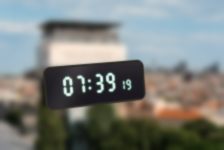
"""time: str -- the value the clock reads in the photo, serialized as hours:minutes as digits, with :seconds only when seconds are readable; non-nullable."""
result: 7:39:19
